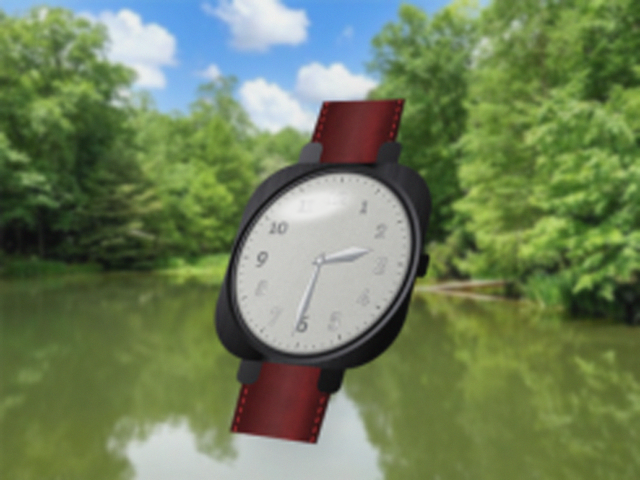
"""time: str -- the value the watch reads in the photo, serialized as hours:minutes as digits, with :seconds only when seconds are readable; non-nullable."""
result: 2:31
